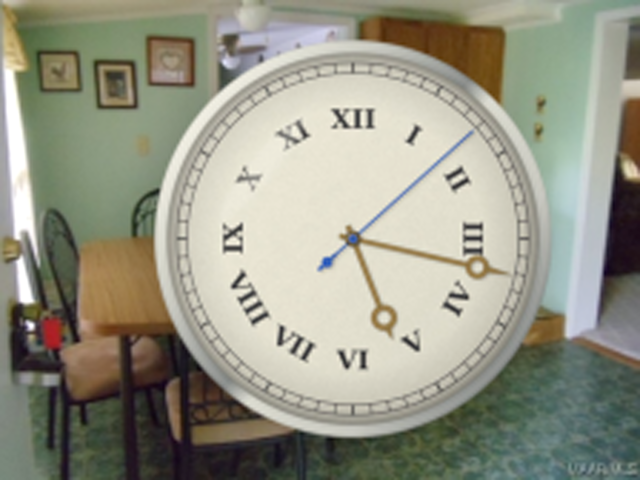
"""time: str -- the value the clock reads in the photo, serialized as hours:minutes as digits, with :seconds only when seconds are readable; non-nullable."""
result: 5:17:08
